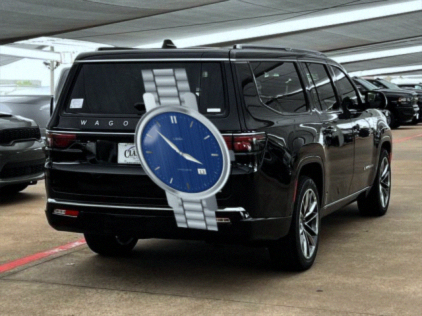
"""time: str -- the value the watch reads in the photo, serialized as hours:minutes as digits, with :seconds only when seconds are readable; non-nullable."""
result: 3:53
